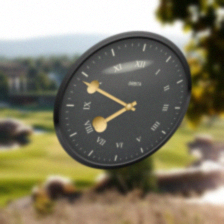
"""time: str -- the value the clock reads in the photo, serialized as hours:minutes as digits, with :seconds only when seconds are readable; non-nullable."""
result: 7:49
